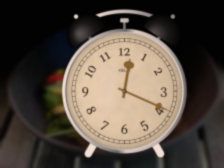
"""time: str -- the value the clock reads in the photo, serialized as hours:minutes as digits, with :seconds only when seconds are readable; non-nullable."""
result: 12:19
